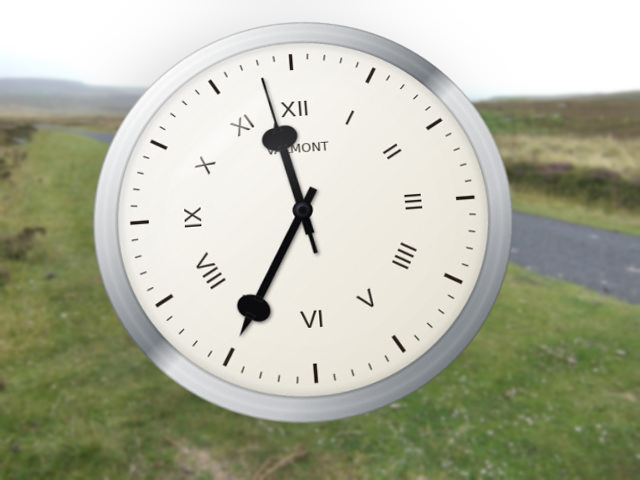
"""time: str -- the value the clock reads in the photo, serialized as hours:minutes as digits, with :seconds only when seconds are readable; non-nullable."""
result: 11:34:58
